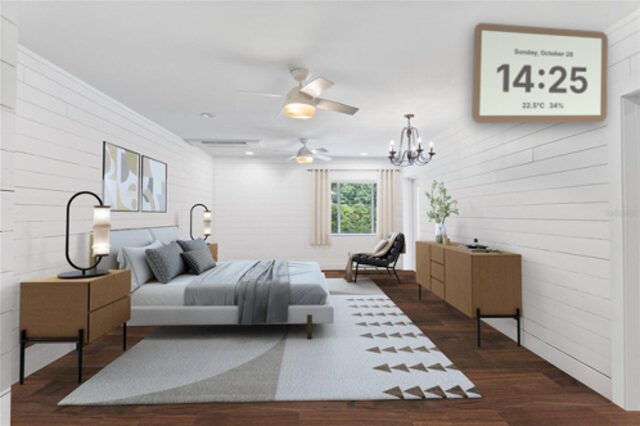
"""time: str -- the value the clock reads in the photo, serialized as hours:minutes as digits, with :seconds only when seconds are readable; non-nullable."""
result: 14:25
